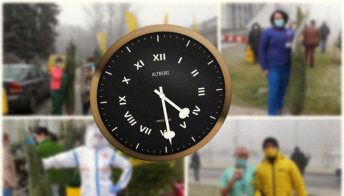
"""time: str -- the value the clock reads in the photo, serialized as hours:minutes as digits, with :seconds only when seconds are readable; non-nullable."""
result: 4:29
